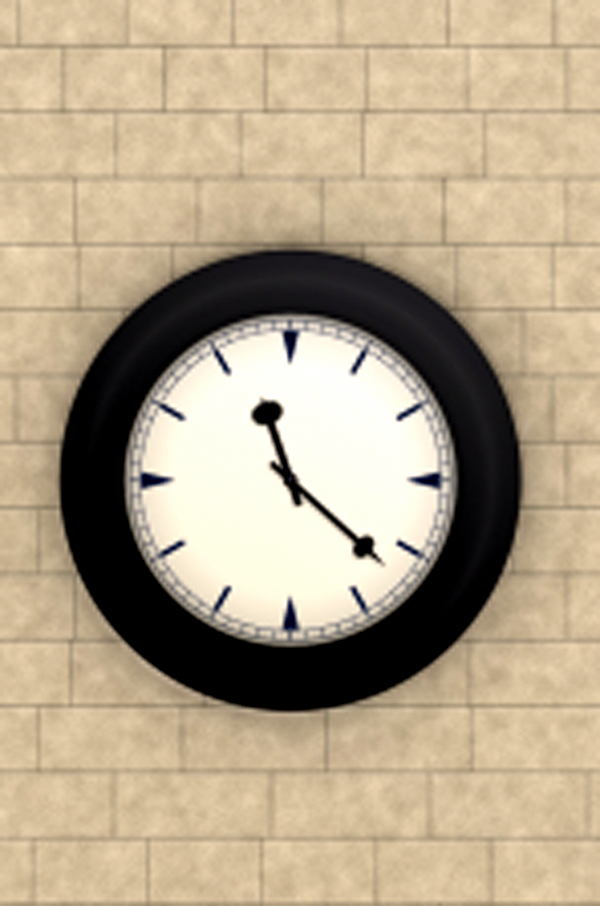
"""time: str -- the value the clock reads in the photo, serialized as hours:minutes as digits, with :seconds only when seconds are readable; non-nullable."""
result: 11:22
